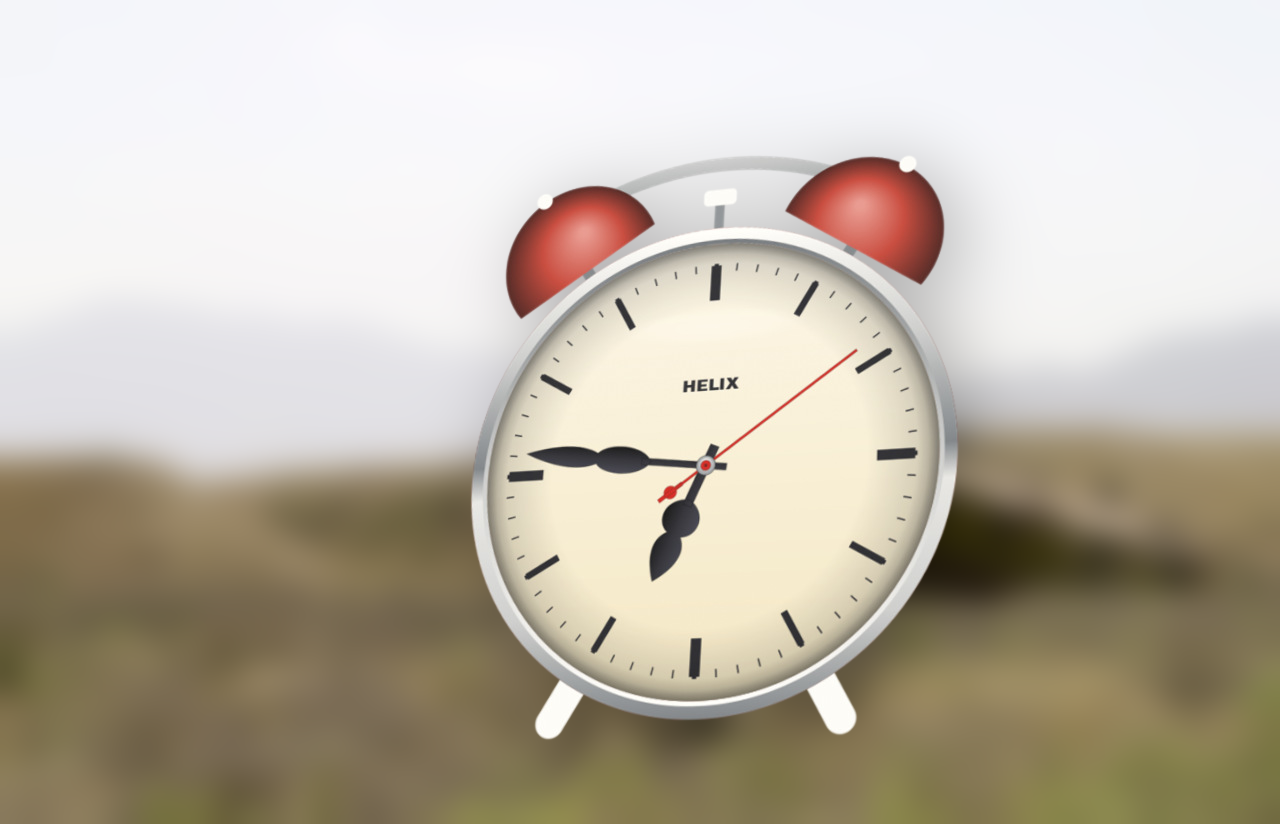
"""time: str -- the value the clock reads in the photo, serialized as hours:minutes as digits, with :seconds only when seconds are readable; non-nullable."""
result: 6:46:09
